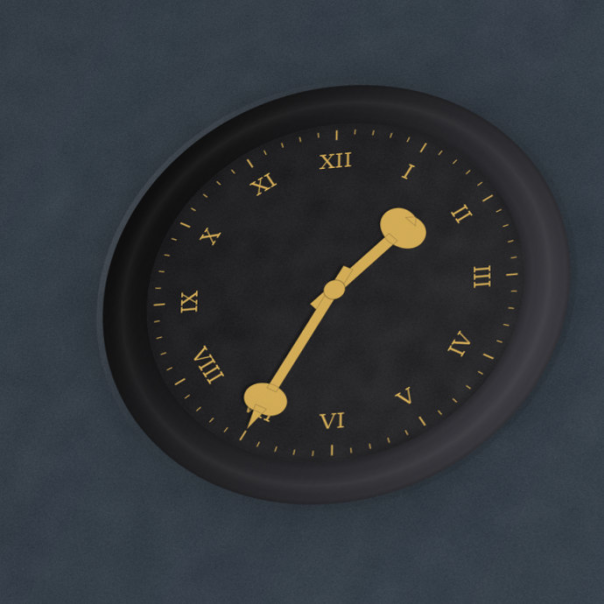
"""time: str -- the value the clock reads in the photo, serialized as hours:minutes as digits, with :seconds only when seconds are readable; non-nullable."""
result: 1:35
